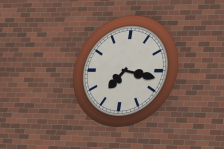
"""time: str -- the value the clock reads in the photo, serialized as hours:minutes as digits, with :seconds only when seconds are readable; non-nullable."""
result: 7:17
